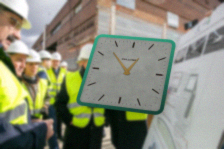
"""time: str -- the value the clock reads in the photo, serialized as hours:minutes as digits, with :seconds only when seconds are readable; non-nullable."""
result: 12:53
